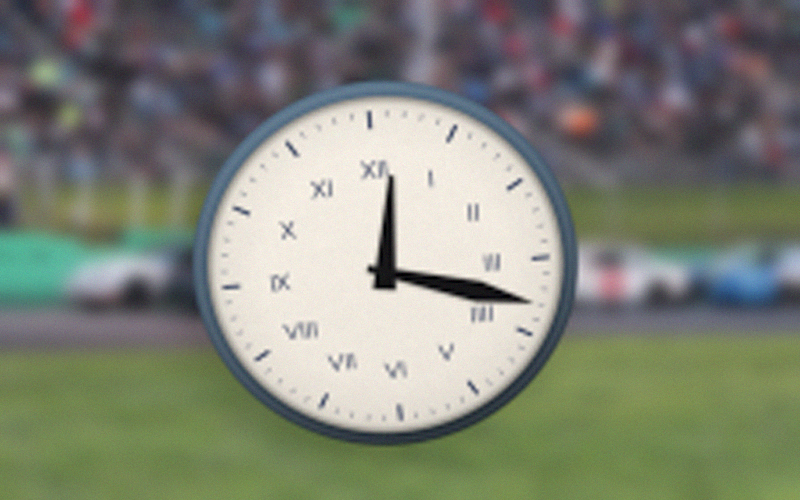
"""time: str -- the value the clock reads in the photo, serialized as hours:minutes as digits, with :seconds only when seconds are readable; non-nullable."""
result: 12:18
